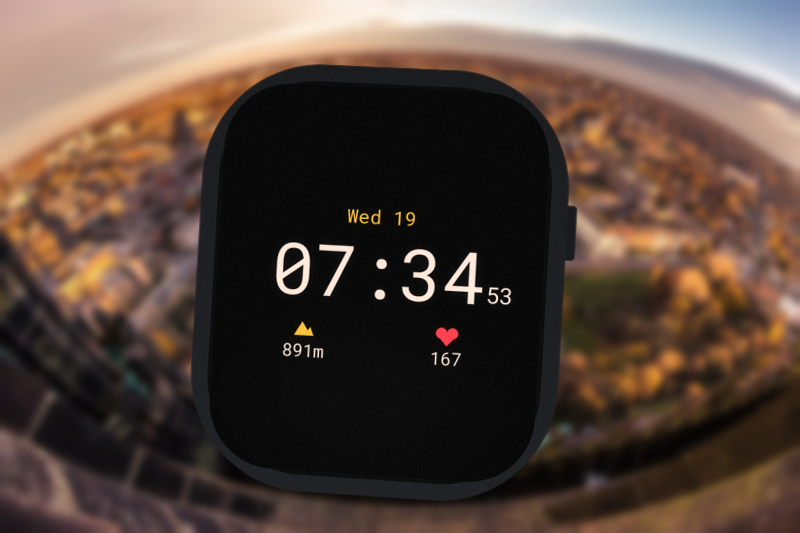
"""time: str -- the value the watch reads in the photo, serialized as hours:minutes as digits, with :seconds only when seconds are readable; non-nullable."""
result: 7:34:53
